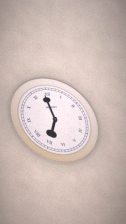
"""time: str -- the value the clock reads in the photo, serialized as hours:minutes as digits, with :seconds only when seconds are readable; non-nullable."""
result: 6:59
